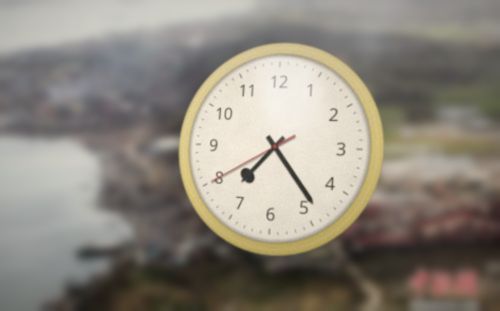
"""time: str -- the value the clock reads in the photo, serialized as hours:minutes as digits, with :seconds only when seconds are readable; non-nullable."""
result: 7:23:40
